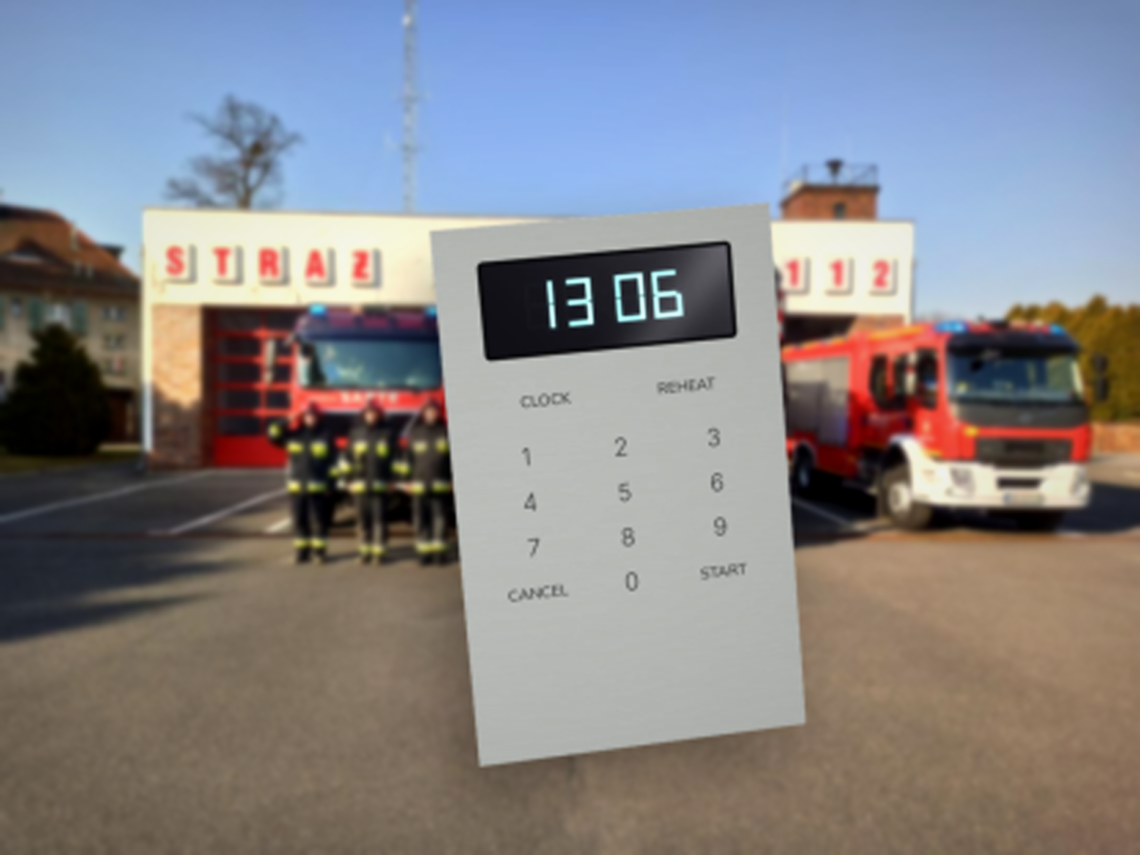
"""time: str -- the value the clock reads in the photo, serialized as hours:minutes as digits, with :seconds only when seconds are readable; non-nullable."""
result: 13:06
